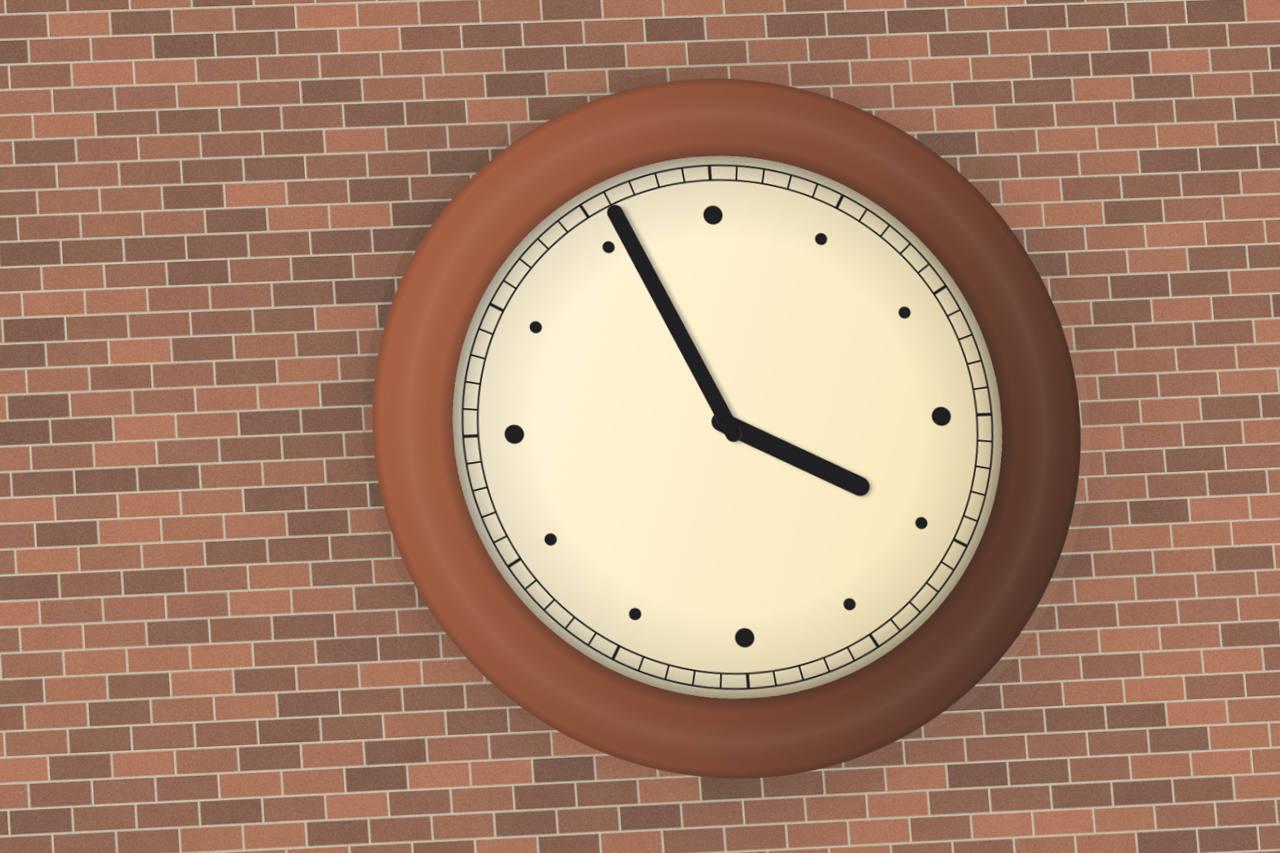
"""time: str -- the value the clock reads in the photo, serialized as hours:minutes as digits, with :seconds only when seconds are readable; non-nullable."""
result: 3:56
